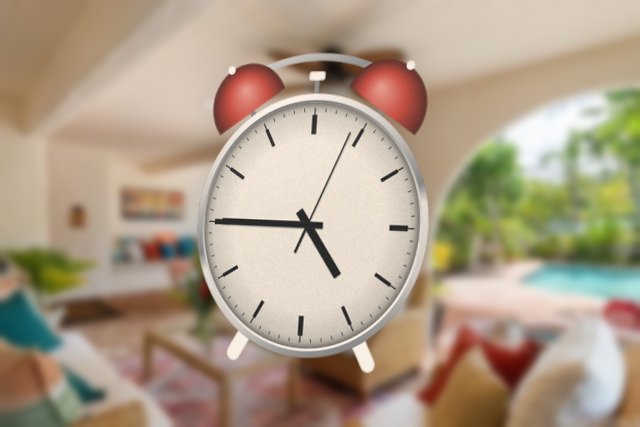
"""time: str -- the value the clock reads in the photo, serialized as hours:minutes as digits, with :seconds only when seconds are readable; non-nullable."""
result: 4:45:04
